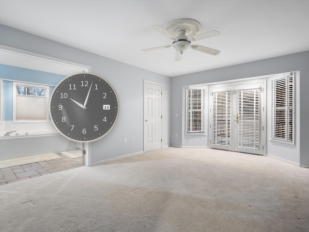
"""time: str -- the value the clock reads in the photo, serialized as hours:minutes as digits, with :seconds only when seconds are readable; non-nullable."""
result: 10:03
